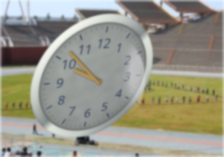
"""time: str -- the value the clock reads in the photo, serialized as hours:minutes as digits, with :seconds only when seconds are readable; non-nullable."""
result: 9:52
